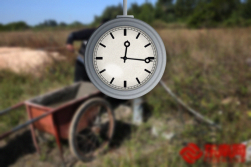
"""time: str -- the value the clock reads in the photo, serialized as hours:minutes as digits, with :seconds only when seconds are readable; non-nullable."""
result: 12:16
